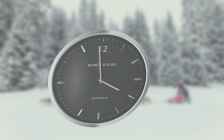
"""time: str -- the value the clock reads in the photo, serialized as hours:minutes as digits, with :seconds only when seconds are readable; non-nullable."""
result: 3:59
